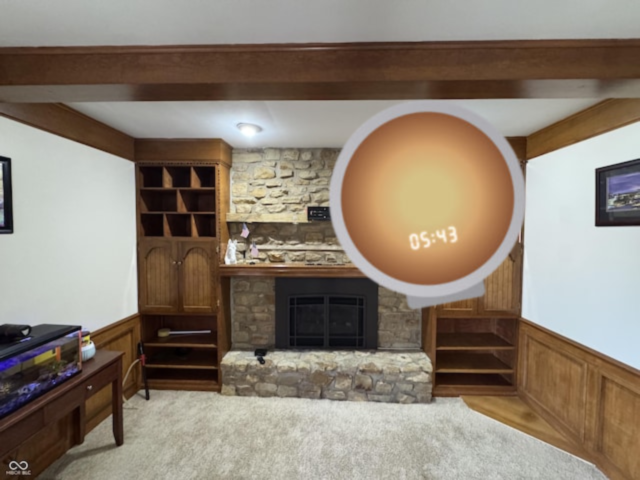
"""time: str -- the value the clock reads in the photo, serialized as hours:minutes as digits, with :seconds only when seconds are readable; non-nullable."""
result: 5:43
